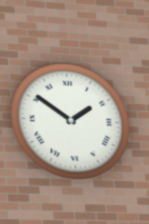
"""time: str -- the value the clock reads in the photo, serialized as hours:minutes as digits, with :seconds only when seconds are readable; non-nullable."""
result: 1:51
